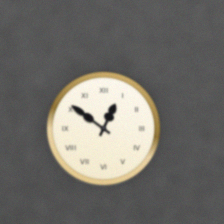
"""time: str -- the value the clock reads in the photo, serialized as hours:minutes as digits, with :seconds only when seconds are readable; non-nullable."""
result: 12:51
